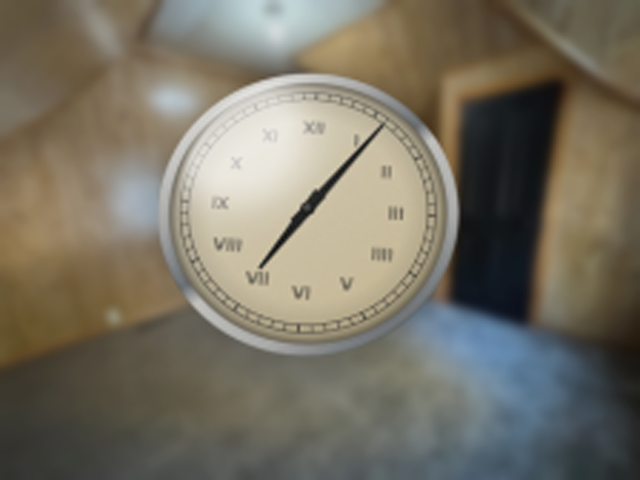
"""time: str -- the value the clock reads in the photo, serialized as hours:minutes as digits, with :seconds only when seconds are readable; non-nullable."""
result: 7:06
